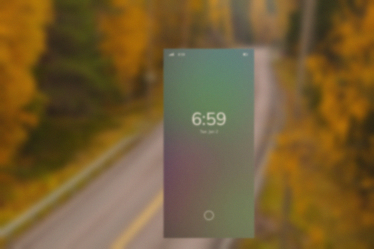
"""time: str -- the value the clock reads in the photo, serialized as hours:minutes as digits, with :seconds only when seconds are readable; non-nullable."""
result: 6:59
